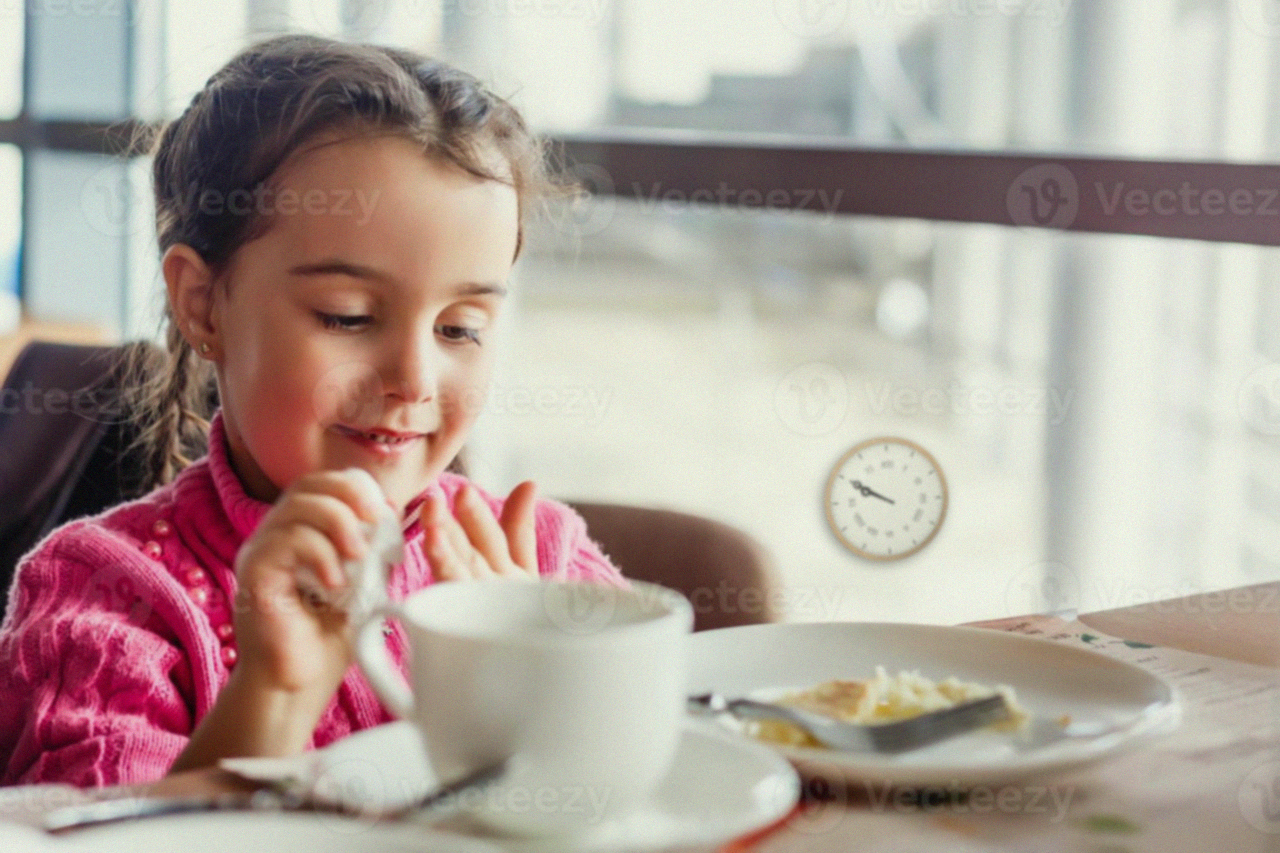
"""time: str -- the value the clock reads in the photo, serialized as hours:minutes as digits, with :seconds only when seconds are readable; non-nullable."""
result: 9:50
